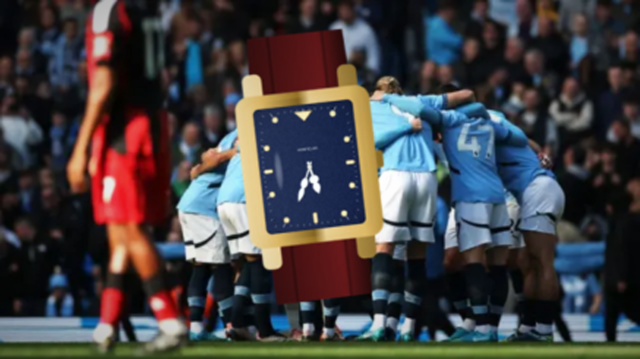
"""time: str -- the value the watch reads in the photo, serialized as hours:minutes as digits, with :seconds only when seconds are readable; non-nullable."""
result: 5:34
